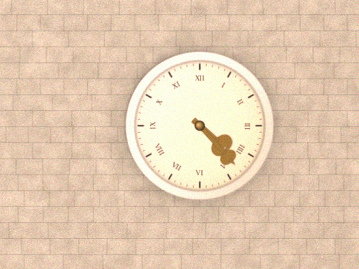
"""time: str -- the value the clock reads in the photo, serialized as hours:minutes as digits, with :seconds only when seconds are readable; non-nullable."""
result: 4:23
